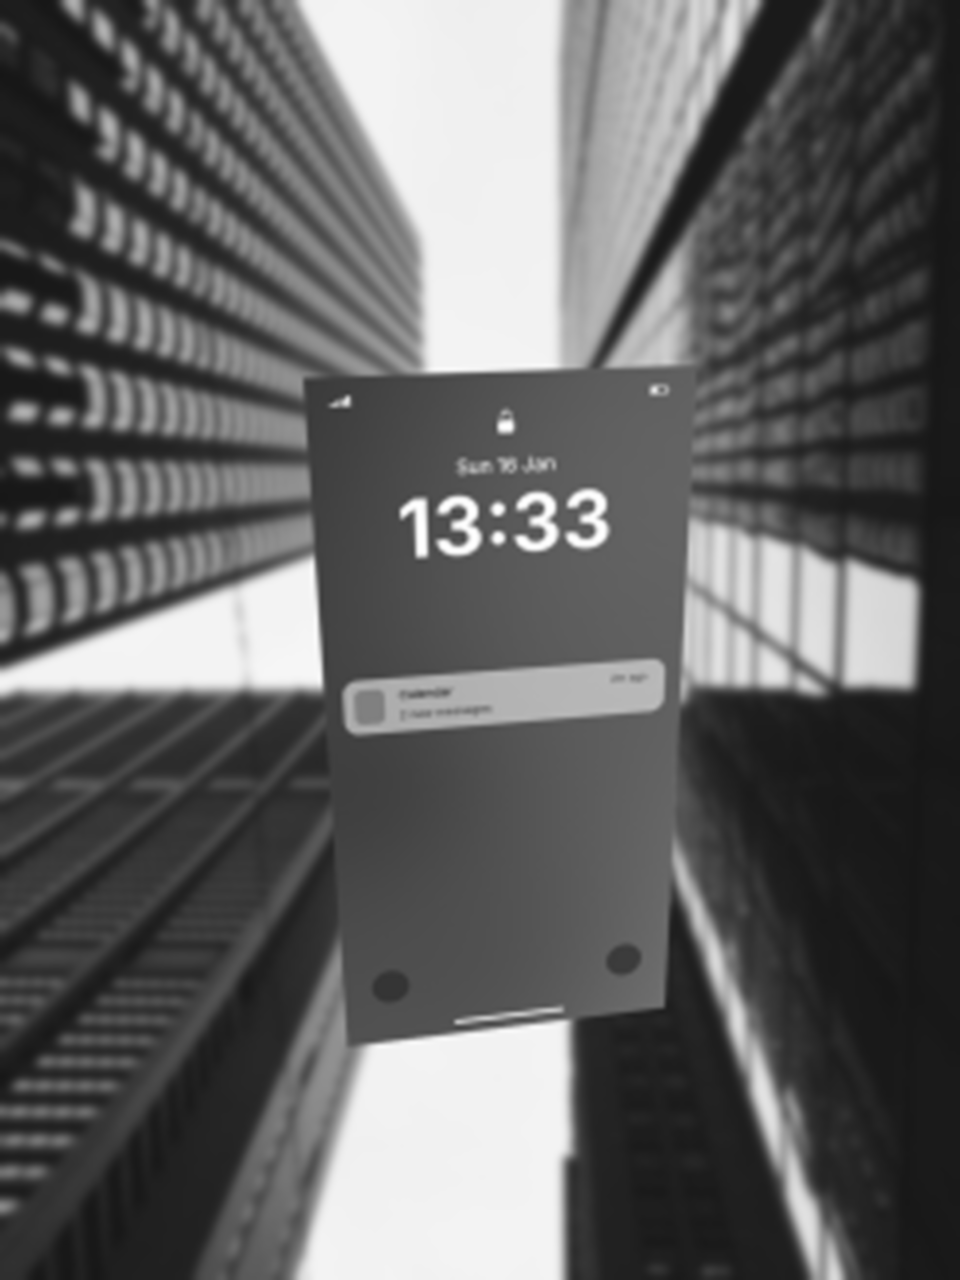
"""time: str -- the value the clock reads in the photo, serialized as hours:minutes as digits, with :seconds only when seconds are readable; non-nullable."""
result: 13:33
